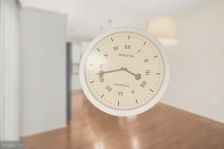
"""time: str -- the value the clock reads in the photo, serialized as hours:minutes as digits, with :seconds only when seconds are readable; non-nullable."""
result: 3:42
